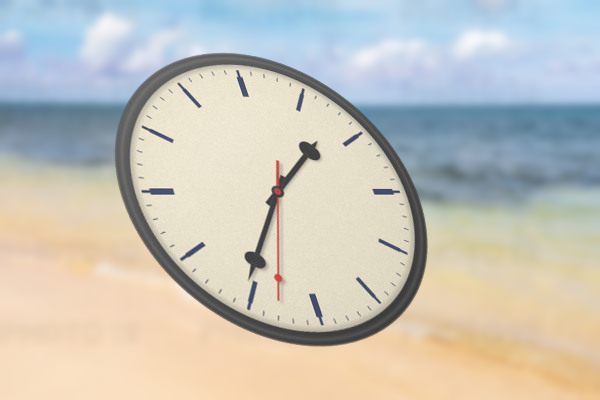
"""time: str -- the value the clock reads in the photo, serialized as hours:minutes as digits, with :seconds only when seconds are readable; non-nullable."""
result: 1:35:33
